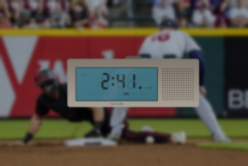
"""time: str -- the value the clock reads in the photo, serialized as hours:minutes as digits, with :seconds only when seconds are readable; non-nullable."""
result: 2:41
